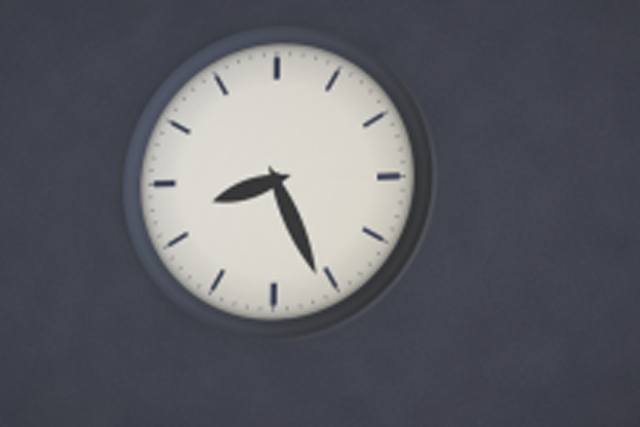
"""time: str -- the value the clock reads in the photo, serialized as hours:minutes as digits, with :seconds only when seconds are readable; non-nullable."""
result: 8:26
